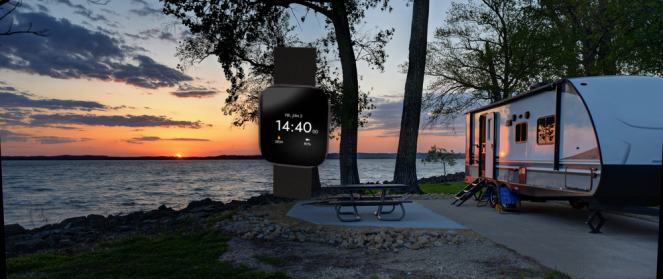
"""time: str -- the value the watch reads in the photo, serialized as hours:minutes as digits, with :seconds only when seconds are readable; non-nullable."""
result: 14:40
